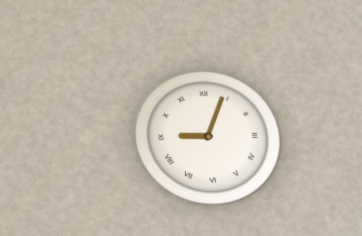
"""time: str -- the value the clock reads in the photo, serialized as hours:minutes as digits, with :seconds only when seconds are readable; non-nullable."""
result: 9:04
